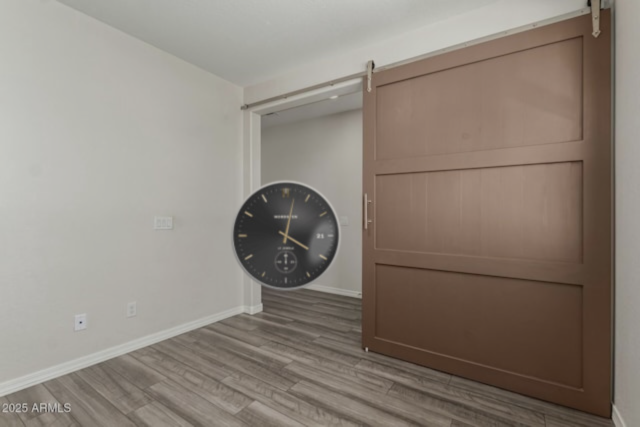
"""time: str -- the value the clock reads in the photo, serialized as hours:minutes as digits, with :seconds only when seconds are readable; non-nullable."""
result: 4:02
